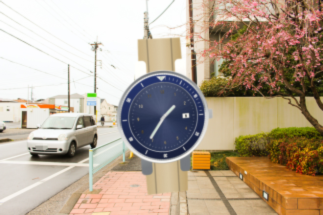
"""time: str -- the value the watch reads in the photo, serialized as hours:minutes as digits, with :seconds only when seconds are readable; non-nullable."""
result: 1:36
